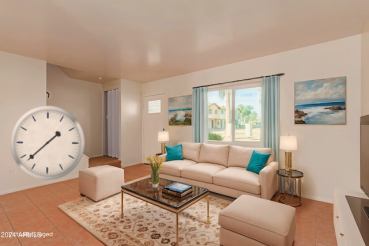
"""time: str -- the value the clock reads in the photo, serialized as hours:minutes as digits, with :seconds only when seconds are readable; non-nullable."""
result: 1:38
